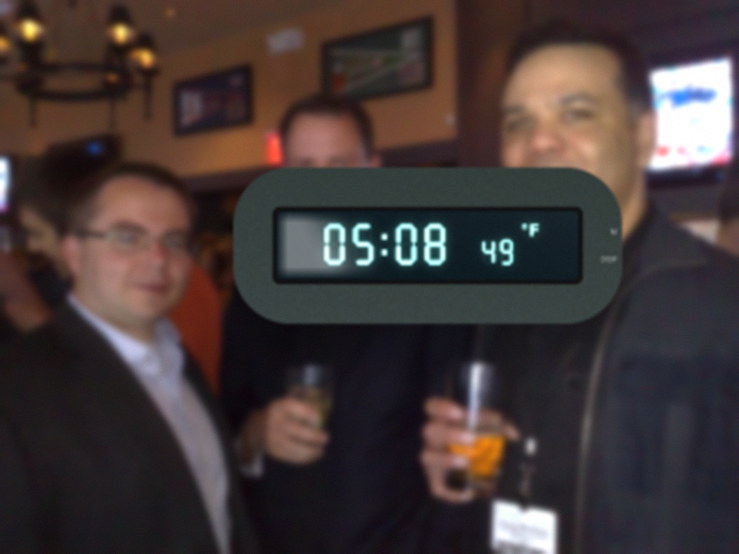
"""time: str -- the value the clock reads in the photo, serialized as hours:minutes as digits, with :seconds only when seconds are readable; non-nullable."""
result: 5:08
